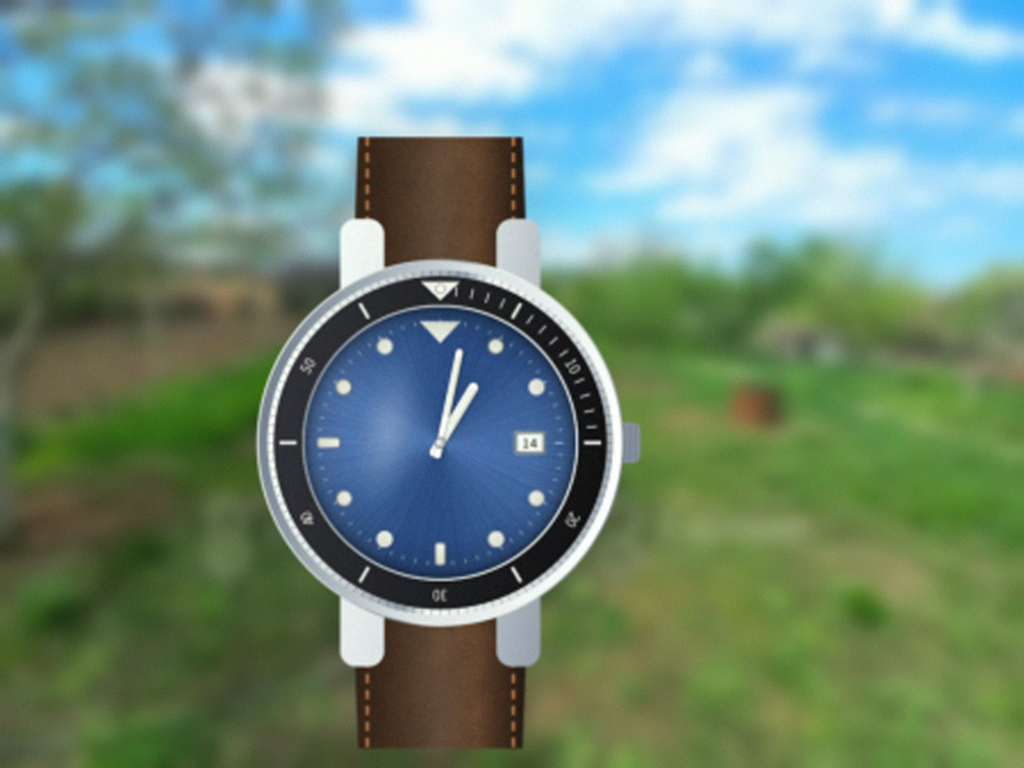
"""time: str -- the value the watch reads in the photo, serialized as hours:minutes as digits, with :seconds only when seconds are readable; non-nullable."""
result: 1:02
